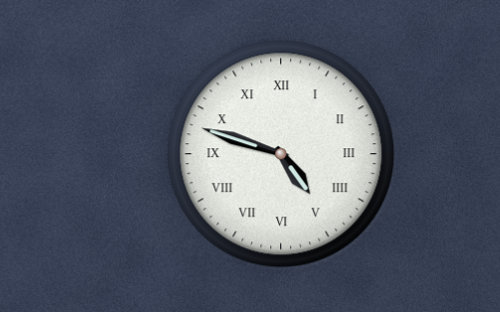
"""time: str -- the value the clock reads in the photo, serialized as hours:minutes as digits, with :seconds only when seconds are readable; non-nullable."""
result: 4:48
